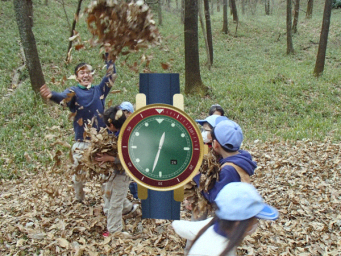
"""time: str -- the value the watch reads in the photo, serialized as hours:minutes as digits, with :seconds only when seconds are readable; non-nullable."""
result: 12:33
